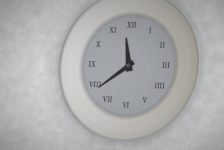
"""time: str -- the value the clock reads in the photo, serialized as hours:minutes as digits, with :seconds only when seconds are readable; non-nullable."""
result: 11:39
